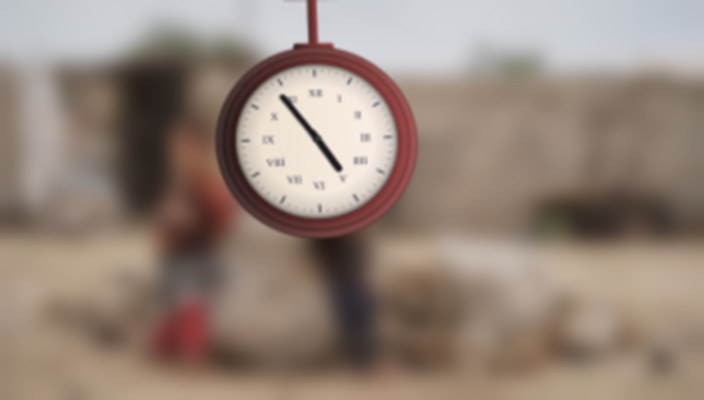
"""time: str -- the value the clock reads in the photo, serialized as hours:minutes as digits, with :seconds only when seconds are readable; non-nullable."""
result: 4:54
